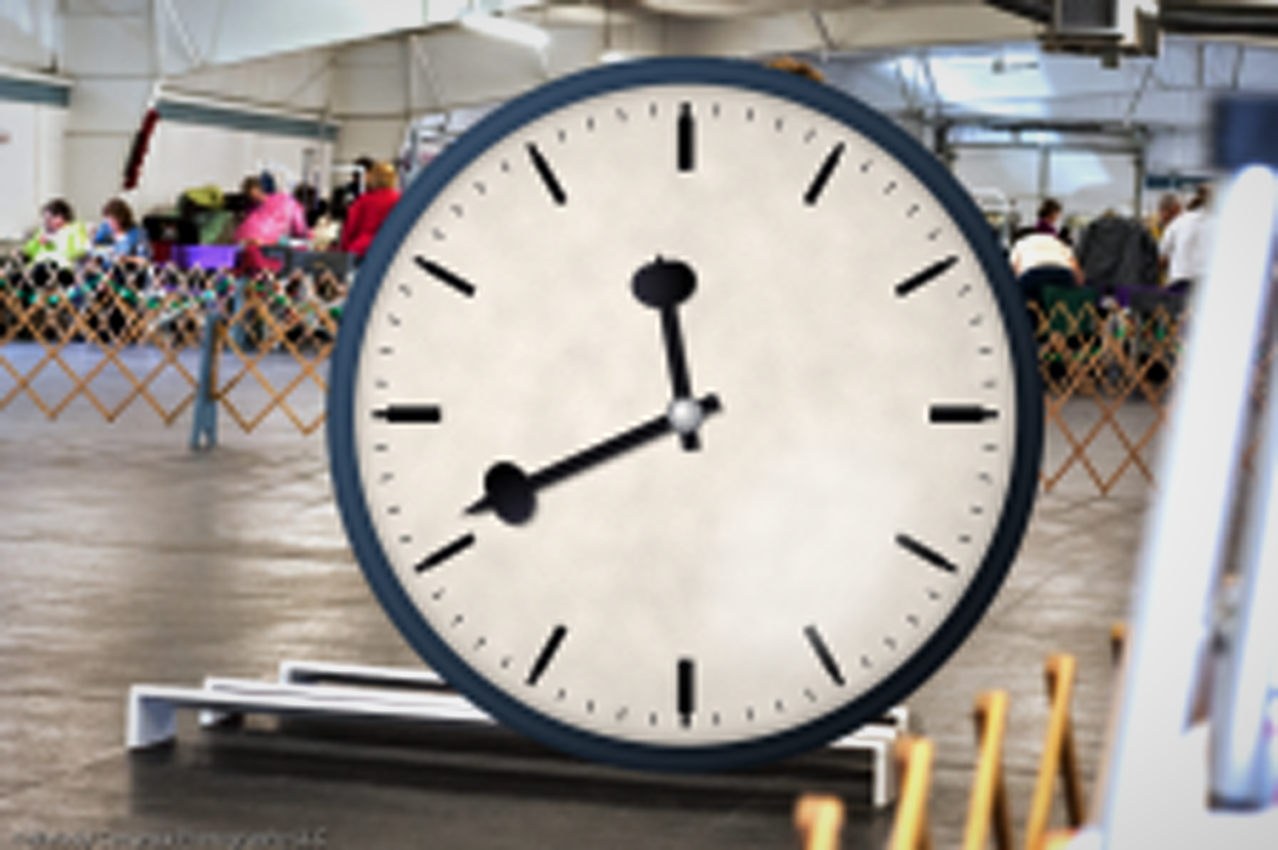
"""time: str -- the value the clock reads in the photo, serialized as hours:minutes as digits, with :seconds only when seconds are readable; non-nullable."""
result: 11:41
